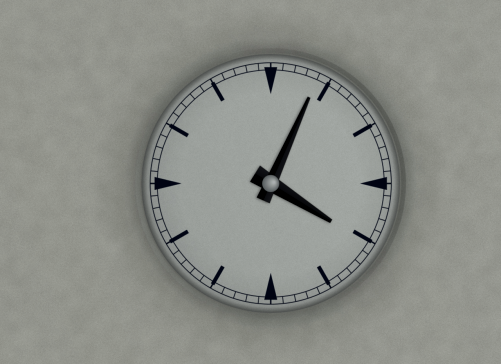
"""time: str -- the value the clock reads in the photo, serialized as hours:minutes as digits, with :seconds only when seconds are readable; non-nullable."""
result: 4:04
